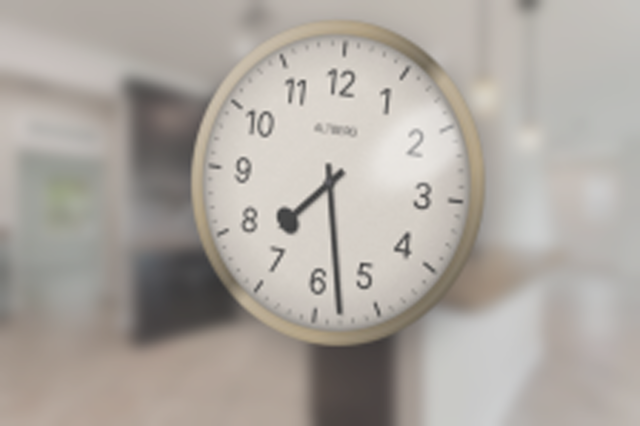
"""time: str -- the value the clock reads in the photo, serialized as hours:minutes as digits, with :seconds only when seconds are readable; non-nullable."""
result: 7:28
